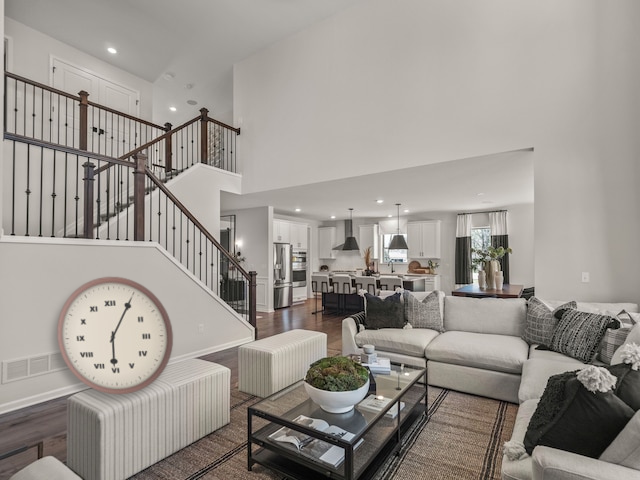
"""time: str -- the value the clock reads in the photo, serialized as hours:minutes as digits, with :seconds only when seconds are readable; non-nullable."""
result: 6:05
